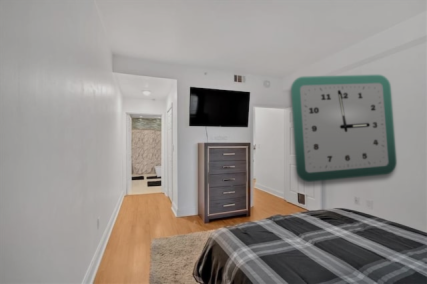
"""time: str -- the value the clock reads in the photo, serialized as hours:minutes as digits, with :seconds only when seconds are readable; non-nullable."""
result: 2:59
